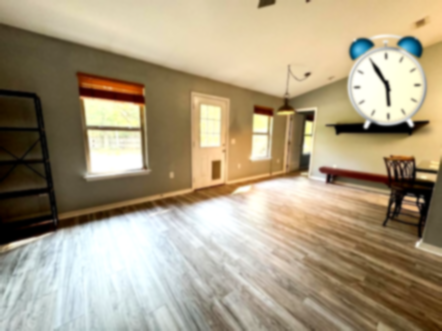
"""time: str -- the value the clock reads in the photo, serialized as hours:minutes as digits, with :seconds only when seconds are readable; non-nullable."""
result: 5:55
